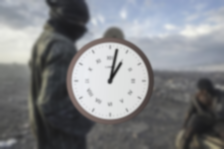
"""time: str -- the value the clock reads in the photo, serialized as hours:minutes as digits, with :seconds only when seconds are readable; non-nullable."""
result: 1:02
